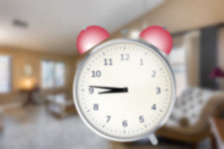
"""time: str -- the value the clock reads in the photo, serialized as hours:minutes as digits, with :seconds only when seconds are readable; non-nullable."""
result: 8:46
